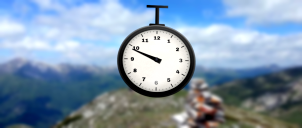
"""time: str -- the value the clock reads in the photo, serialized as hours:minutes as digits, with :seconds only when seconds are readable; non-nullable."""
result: 9:49
